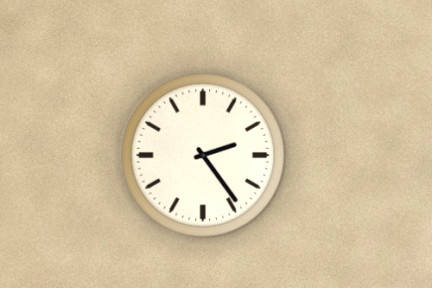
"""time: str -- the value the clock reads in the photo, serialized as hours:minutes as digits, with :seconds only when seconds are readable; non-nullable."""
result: 2:24
